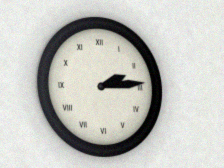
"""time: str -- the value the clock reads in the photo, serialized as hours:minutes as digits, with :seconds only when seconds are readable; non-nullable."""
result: 2:14
